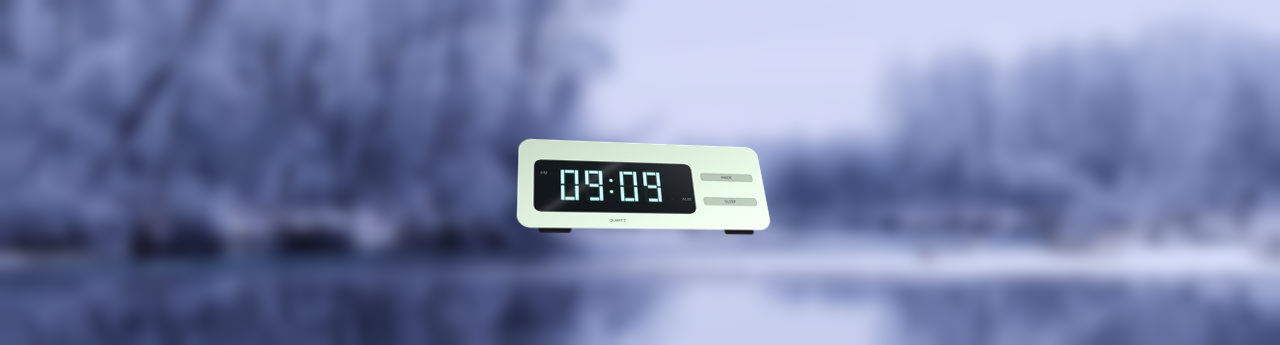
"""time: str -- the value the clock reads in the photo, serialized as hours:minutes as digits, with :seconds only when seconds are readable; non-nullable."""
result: 9:09
